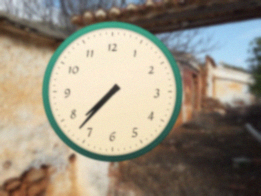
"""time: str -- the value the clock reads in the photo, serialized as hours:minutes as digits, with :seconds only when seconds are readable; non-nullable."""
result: 7:37
